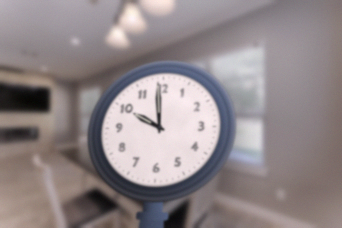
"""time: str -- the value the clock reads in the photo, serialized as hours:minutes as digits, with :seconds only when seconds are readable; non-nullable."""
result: 9:59
